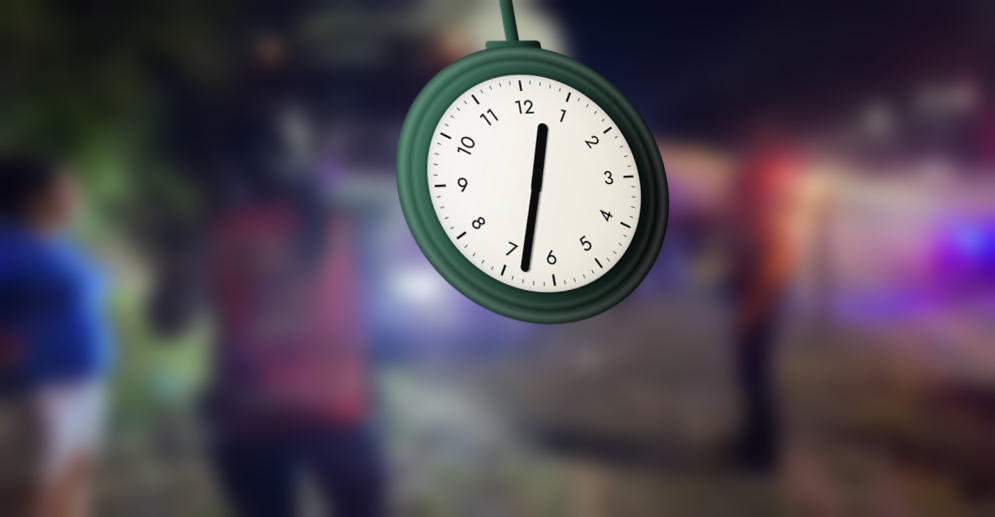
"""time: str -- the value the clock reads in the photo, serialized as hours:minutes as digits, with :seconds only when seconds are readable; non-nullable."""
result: 12:33
